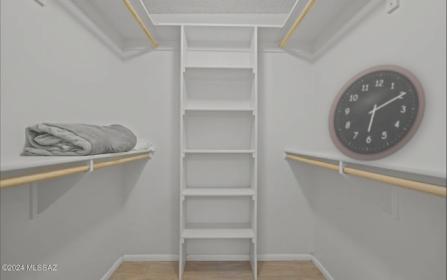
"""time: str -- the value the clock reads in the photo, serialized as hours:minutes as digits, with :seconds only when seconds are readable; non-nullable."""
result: 6:10
